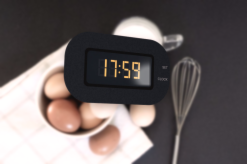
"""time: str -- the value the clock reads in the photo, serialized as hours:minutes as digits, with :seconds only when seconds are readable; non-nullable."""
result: 17:59
